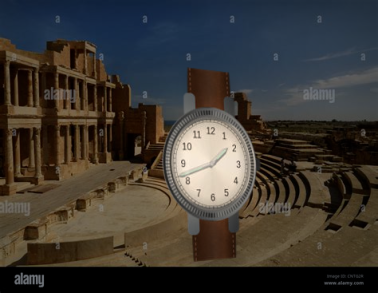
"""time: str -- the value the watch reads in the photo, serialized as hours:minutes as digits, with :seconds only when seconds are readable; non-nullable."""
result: 1:42
